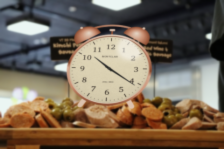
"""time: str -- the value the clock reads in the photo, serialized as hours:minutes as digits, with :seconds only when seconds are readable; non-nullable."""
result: 10:21
